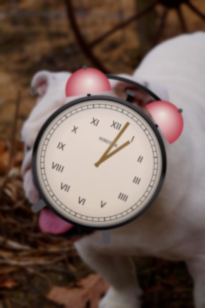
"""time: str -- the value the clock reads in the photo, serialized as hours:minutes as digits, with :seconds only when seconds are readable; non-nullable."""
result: 1:02
